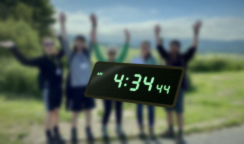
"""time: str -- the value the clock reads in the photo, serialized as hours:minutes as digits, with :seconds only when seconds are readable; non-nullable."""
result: 4:34:44
